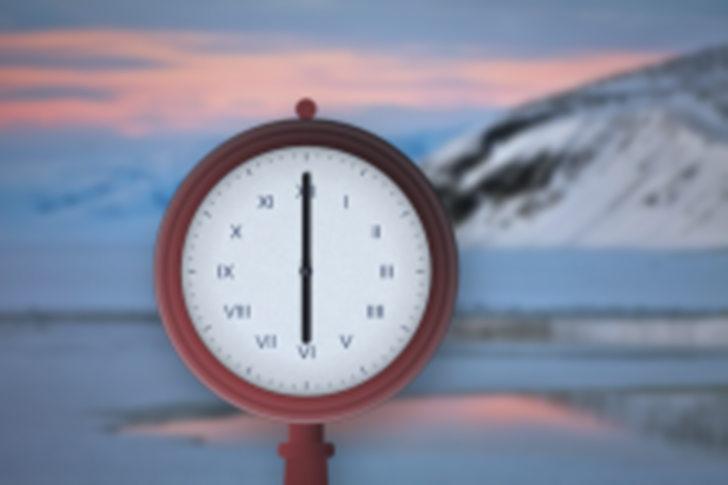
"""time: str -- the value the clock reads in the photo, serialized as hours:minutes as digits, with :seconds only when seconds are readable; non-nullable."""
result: 6:00
